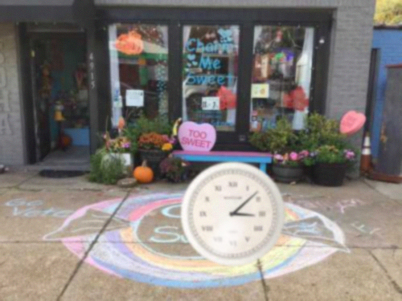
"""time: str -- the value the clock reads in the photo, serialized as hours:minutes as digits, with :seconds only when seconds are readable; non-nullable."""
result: 3:08
